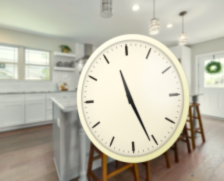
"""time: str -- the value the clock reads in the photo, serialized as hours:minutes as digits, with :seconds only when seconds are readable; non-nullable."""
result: 11:26
